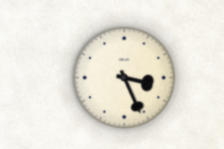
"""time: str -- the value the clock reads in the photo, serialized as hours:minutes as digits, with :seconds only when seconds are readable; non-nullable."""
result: 3:26
